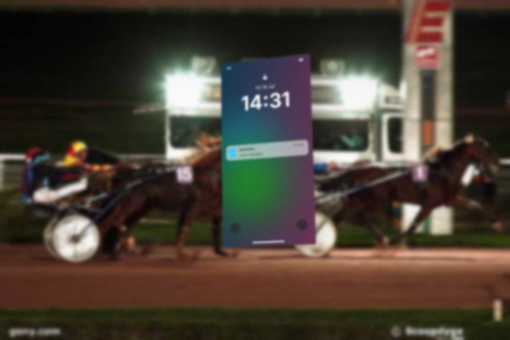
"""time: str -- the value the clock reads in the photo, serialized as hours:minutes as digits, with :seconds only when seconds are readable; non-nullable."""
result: 14:31
